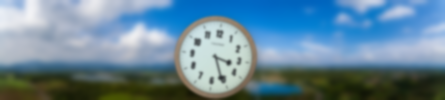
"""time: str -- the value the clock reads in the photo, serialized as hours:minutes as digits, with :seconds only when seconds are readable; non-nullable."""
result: 3:26
